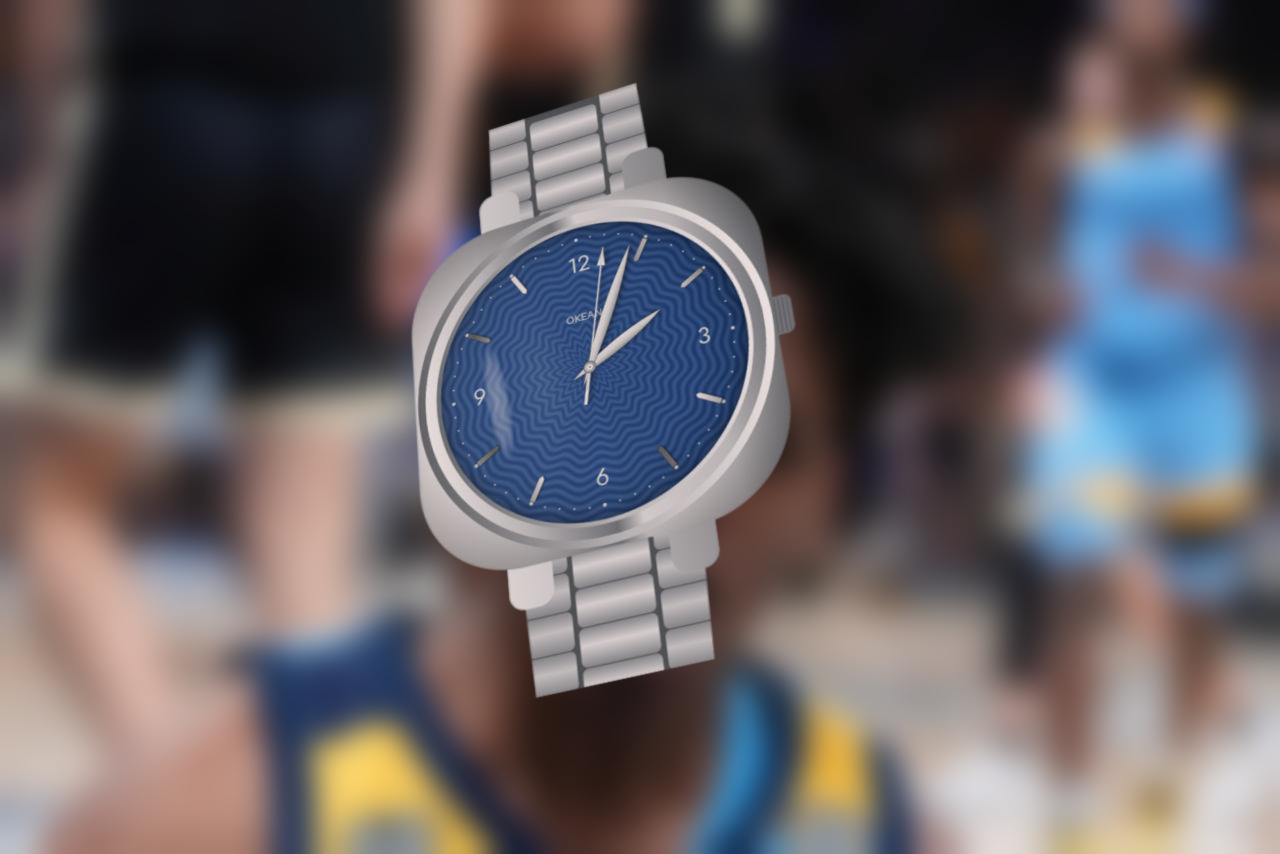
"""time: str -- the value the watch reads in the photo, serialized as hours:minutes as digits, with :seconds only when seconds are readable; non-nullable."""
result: 2:04:02
